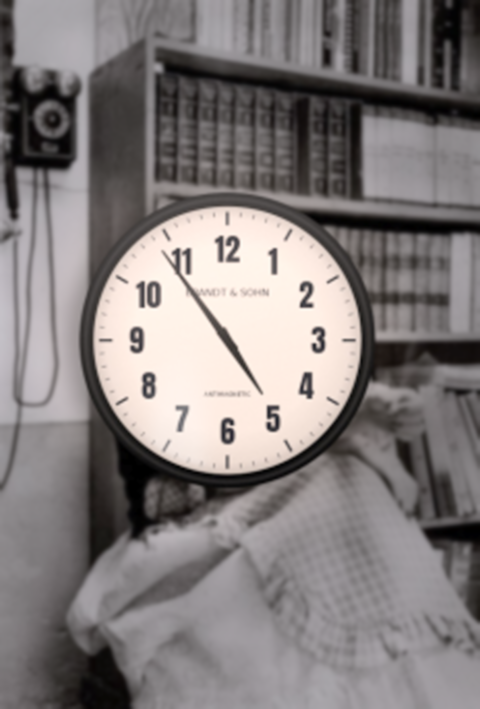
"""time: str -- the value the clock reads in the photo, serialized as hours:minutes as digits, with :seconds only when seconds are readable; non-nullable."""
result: 4:54
